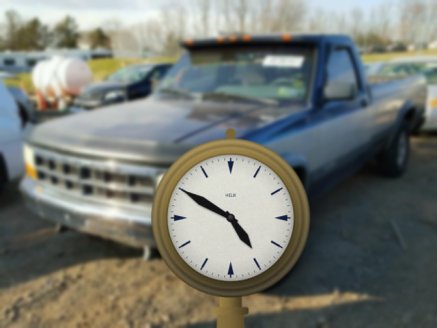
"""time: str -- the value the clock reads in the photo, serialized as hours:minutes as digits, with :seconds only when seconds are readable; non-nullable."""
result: 4:50
